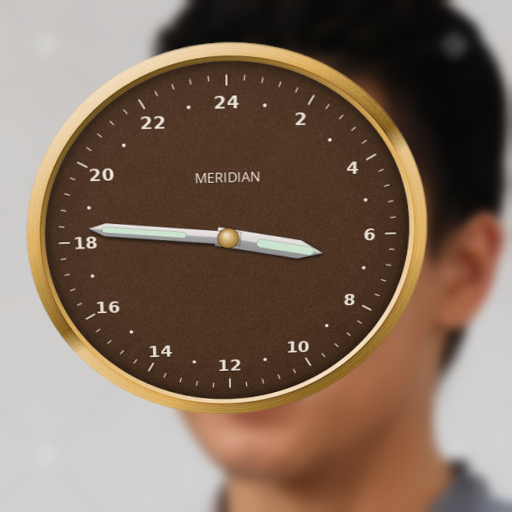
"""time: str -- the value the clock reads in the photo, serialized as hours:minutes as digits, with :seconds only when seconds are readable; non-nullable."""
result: 6:46
